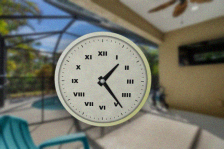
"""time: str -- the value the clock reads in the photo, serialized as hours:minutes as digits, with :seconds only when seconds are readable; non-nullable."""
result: 1:24
